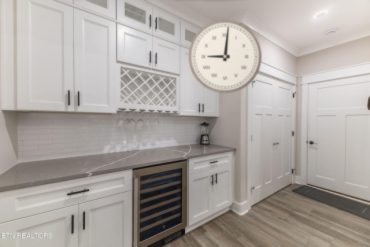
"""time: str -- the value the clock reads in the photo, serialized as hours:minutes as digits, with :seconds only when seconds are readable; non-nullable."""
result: 9:01
